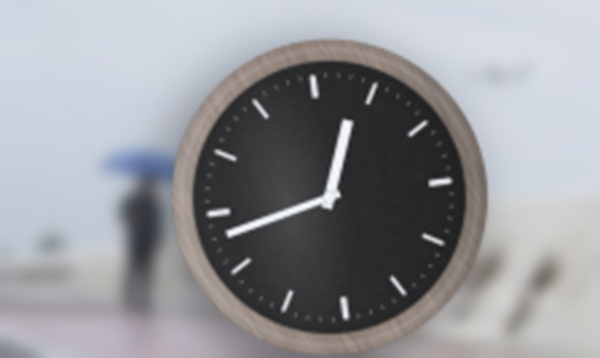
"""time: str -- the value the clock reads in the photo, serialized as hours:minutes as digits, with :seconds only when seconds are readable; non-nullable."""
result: 12:43
